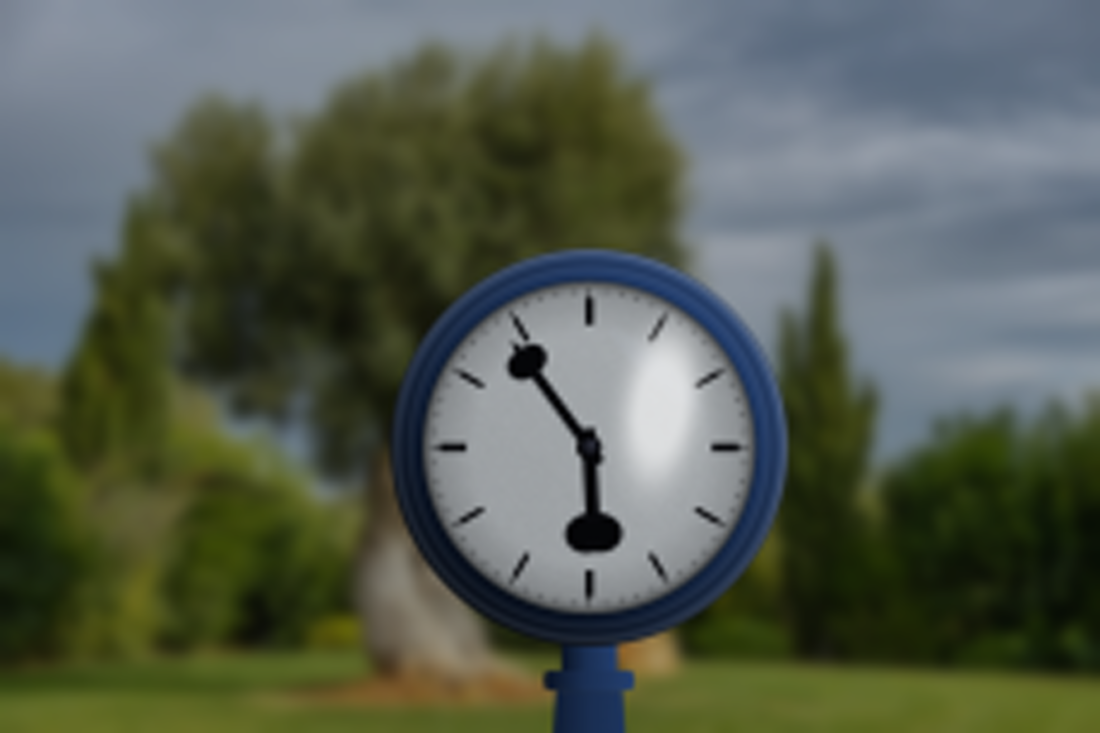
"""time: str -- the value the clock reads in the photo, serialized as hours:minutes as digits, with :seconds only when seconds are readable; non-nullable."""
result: 5:54
